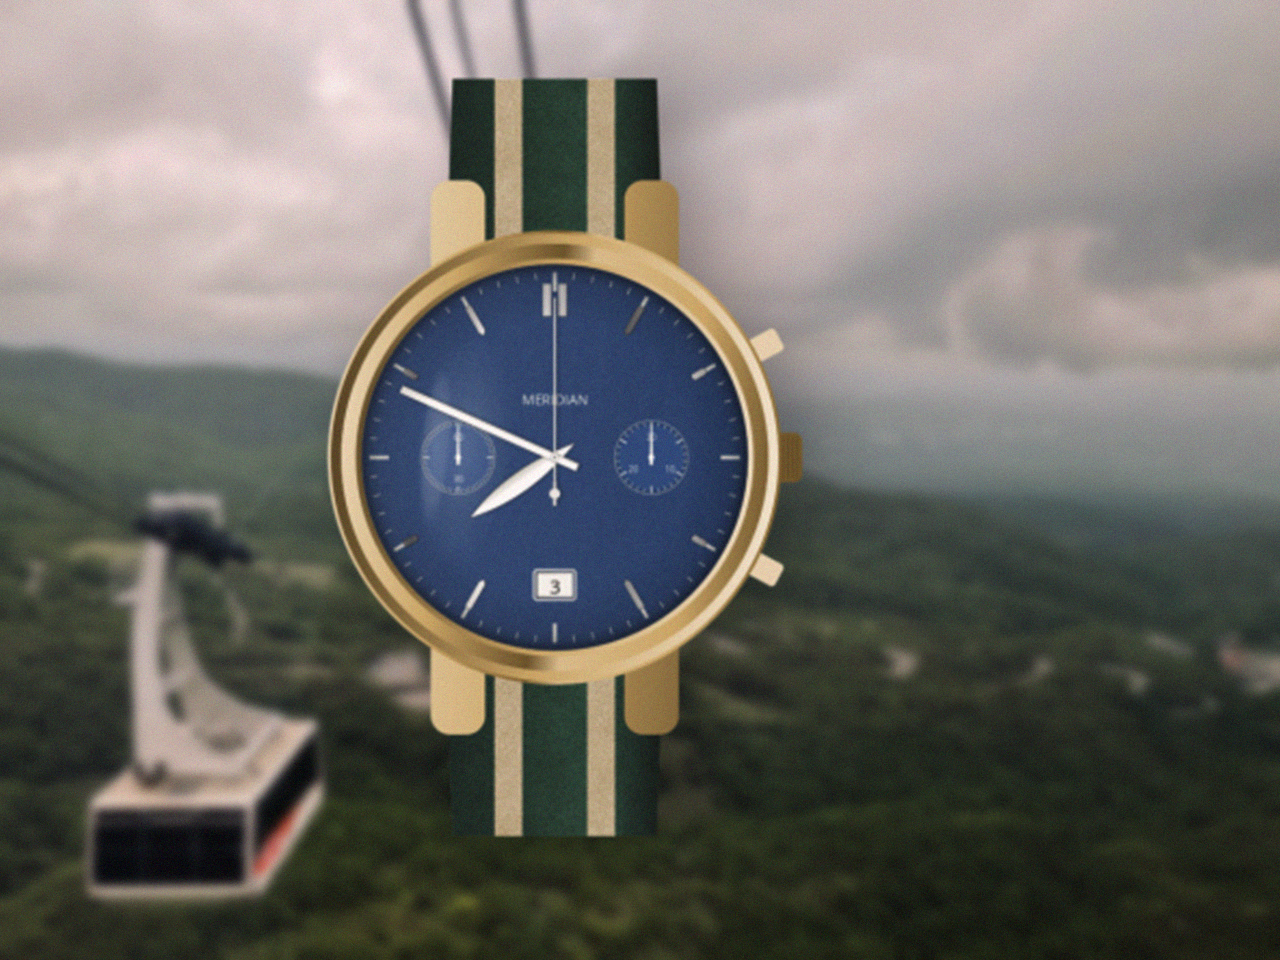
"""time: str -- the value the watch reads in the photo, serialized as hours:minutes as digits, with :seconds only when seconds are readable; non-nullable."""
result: 7:49
